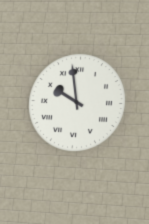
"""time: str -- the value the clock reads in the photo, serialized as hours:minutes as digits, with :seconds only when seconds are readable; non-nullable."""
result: 9:58
